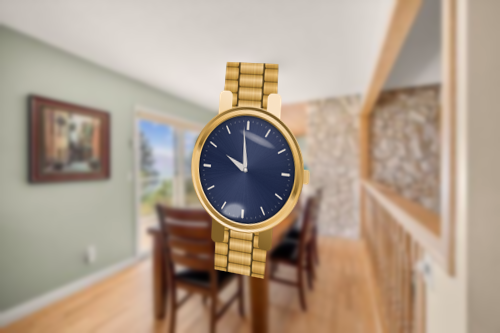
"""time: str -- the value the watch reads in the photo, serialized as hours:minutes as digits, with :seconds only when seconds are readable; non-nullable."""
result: 9:59
